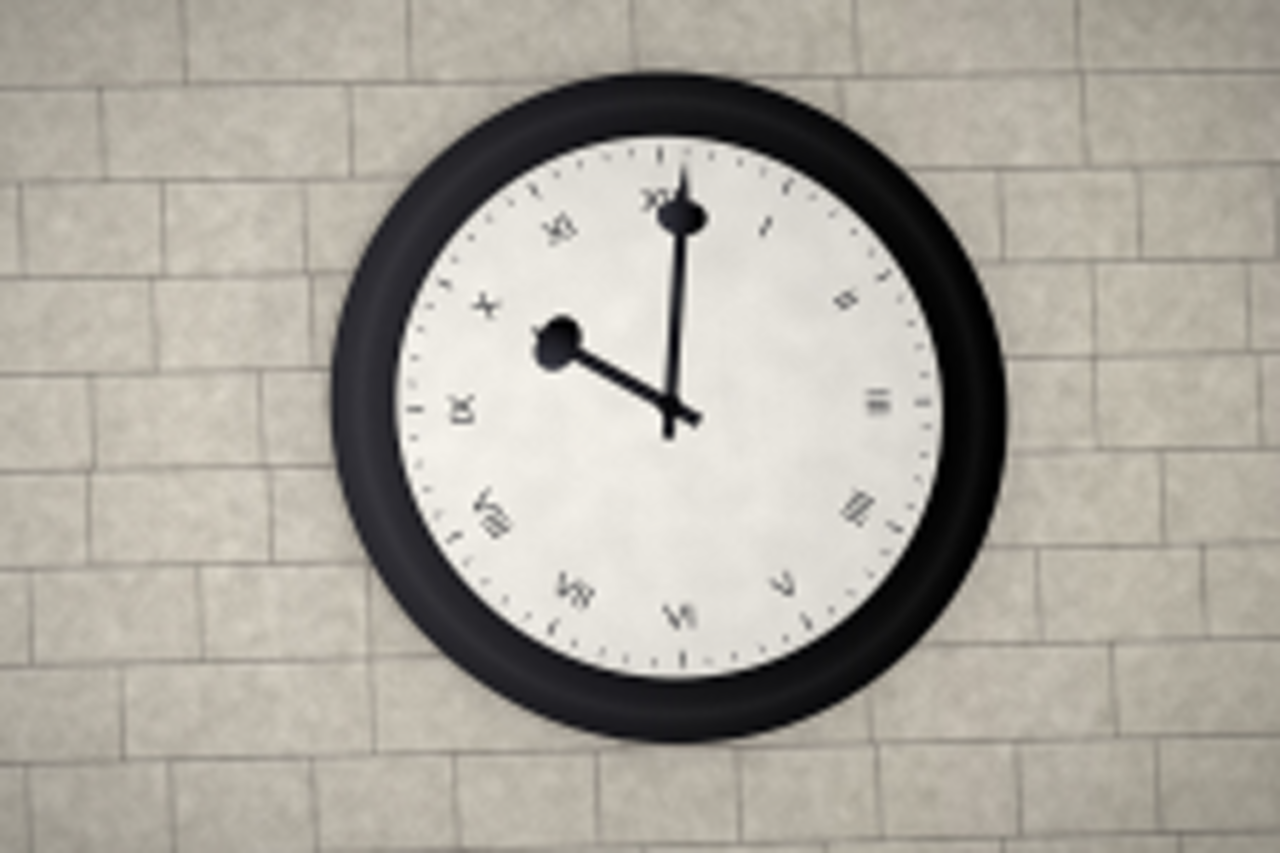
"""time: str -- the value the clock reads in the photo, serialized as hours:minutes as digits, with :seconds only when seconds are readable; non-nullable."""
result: 10:01
